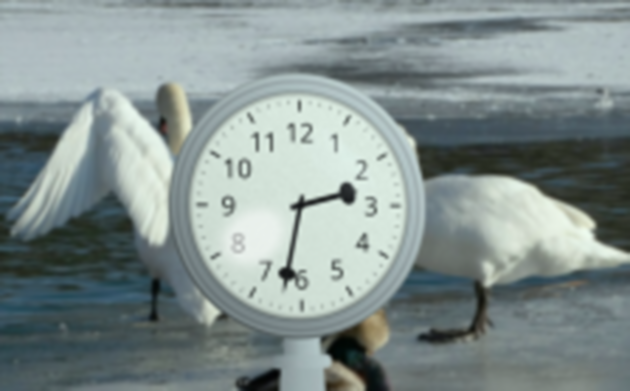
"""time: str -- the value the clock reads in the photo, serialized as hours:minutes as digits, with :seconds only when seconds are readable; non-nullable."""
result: 2:32
